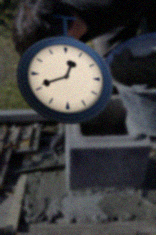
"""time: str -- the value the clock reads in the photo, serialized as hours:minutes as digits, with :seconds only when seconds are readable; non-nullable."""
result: 12:41
